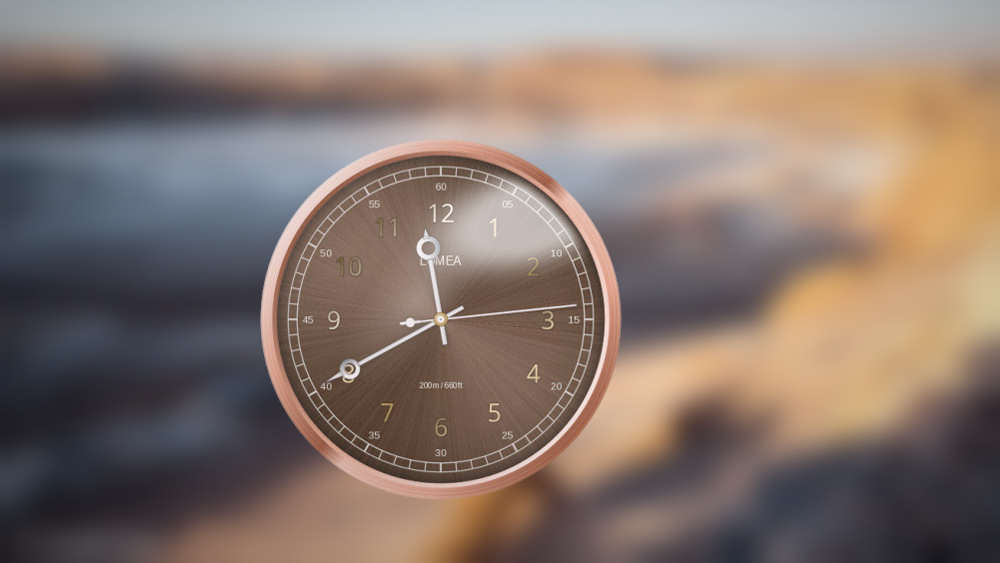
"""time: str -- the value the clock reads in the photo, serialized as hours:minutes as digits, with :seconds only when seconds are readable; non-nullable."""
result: 11:40:14
